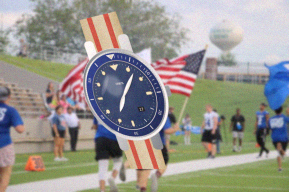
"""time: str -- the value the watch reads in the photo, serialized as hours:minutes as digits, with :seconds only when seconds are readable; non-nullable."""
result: 7:07
